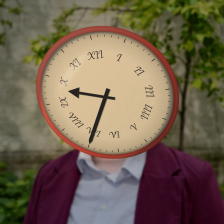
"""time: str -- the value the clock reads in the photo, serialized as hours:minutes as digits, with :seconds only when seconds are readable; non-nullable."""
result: 9:35
